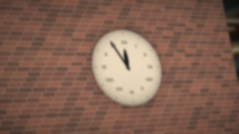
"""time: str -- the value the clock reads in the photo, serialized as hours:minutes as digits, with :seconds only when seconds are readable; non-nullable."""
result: 11:55
